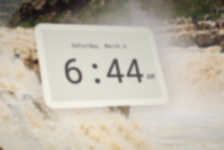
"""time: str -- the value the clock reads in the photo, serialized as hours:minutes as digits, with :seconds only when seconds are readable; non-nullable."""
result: 6:44
